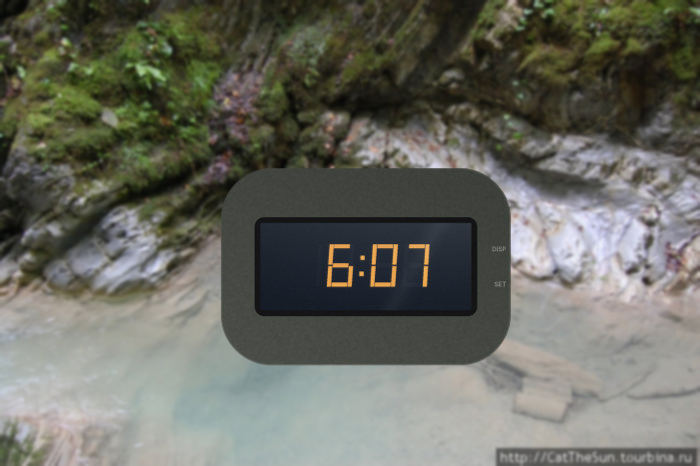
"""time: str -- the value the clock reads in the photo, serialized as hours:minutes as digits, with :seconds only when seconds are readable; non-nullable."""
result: 6:07
